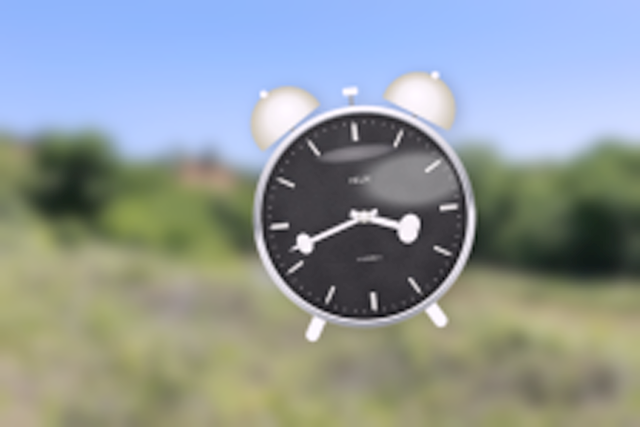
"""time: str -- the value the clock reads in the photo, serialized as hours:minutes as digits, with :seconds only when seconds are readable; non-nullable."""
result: 3:42
